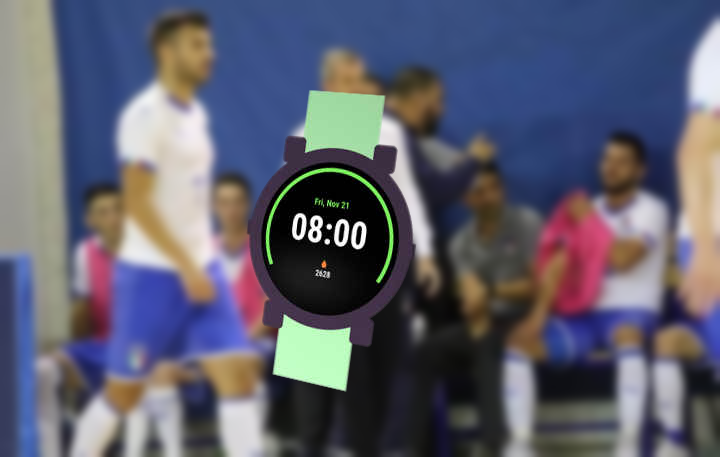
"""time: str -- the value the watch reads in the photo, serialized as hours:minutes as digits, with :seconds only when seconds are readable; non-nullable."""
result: 8:00
